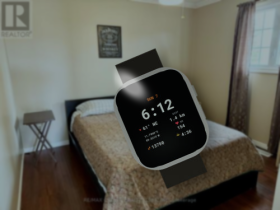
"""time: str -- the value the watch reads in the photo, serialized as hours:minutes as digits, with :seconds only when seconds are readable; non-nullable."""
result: 6:12
